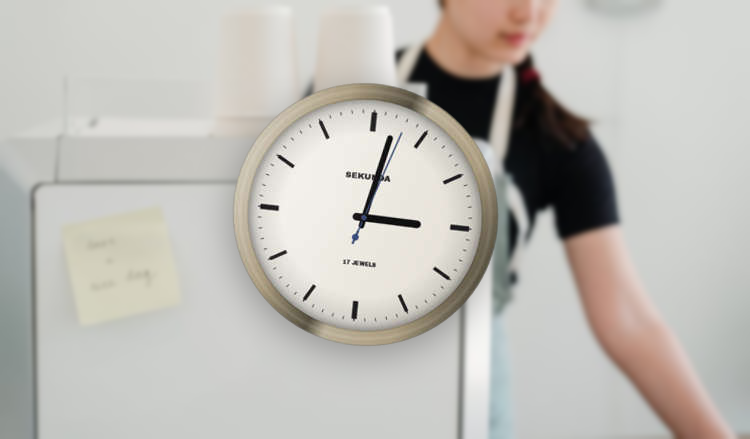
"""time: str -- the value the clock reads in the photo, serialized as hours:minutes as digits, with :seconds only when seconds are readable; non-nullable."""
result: 3:02:03
